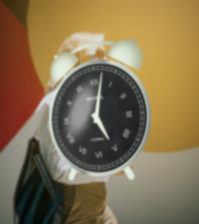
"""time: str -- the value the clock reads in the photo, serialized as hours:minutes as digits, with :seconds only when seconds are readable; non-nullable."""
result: 5:02
